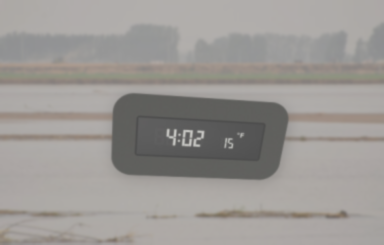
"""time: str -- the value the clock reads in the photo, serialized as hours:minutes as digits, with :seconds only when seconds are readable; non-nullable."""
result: 4:02
